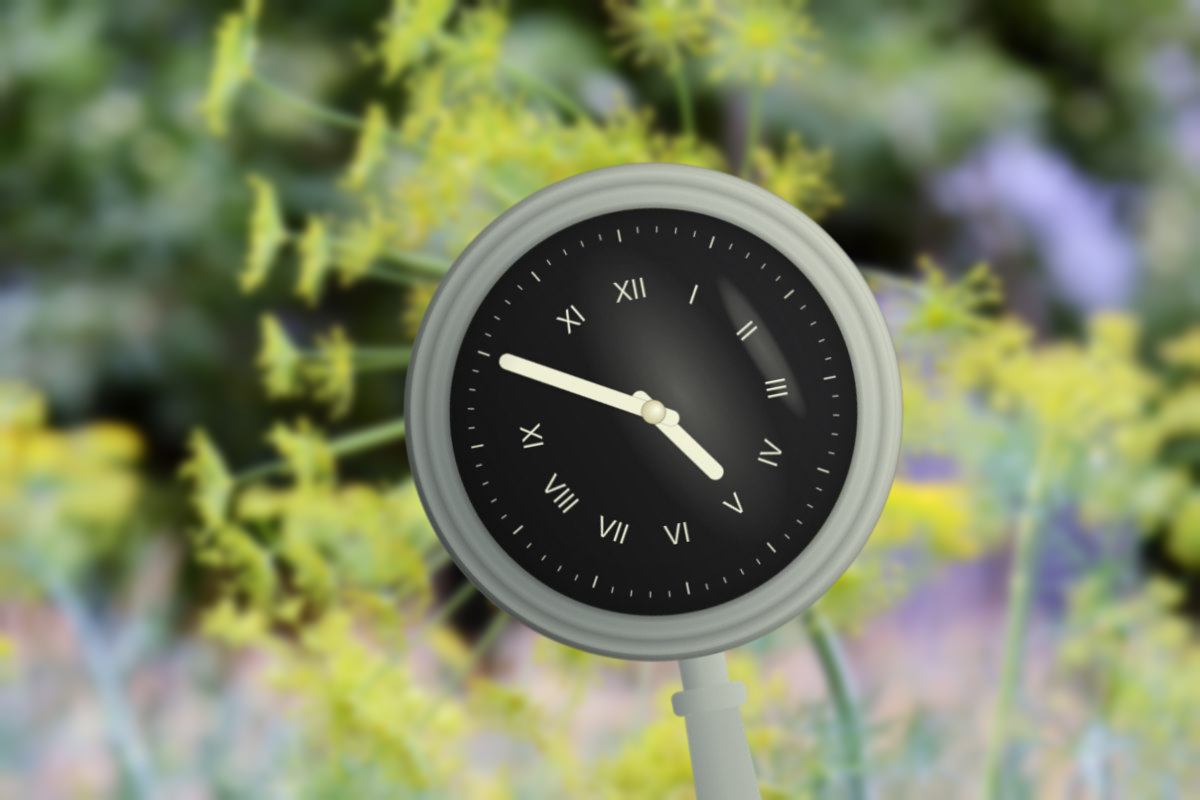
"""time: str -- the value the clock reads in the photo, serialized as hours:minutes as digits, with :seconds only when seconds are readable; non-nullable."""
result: 4:50
